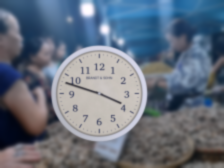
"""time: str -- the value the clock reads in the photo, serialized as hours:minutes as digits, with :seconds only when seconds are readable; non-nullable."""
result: 3:48
